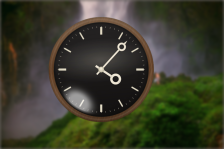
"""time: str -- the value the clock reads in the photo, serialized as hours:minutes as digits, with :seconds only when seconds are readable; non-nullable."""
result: 4:07
